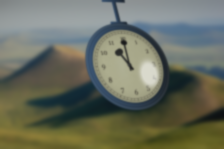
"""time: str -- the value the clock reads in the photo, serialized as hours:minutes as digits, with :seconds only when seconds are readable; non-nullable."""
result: 11:00
